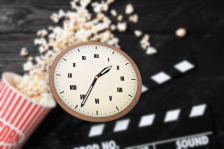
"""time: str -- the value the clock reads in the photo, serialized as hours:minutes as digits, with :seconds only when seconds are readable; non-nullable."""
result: 1:34
